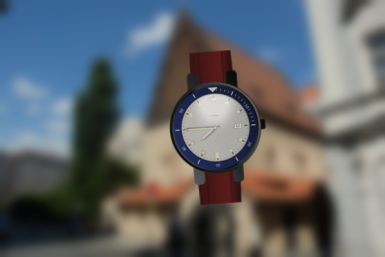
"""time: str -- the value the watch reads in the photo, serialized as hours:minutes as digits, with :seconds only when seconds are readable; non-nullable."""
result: 7:45
